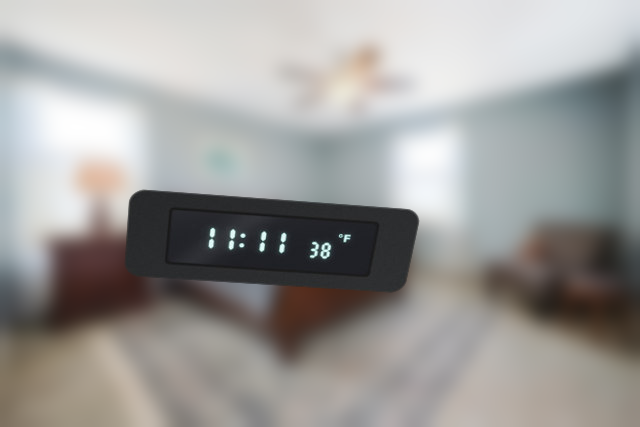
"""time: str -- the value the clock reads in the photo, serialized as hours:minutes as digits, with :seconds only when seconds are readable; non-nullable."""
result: 11:11
